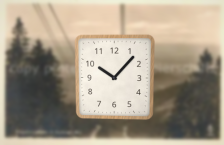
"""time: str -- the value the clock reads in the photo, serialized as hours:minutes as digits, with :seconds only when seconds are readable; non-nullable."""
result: 10:07
